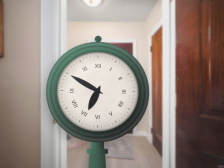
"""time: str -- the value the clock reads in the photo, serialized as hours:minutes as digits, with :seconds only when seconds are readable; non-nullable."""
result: 6:50
